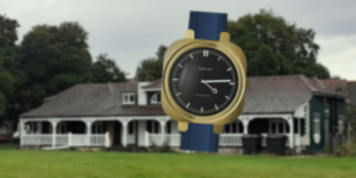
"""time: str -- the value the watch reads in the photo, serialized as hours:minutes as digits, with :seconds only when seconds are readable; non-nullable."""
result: 4:14
